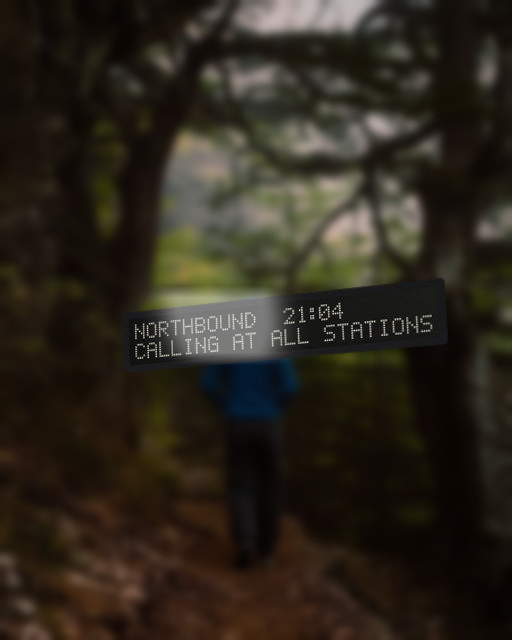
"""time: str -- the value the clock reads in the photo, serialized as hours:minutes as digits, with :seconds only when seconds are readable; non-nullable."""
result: 21:04
